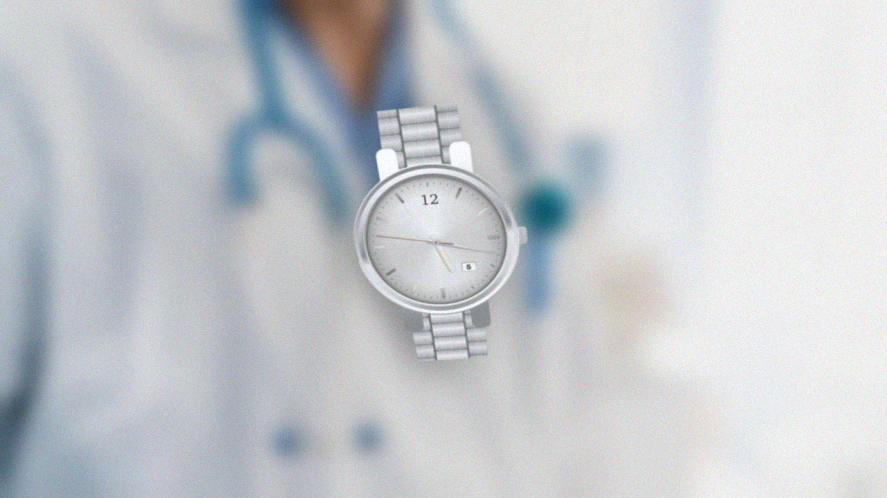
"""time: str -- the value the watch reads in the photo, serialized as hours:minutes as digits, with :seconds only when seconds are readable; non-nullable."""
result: 5:17:47
